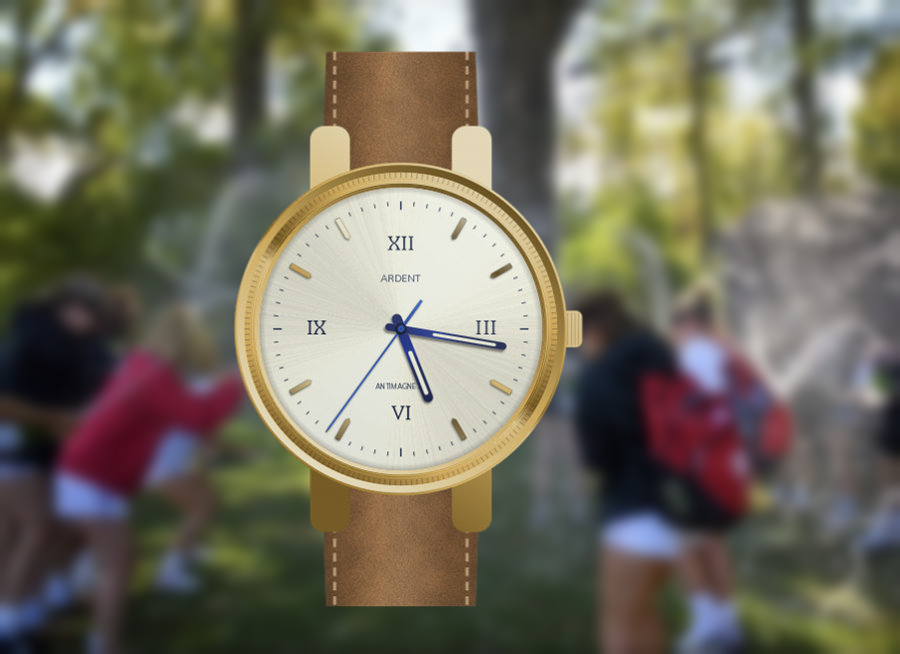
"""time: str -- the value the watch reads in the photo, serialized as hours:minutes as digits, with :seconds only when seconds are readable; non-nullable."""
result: 5:16:36
